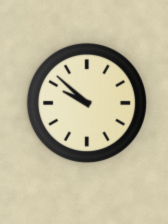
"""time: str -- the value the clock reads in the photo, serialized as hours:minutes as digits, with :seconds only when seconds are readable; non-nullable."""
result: 9:52
